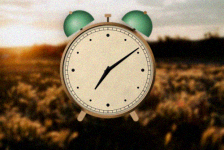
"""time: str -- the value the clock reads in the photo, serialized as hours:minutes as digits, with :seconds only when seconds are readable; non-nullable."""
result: 7:09
